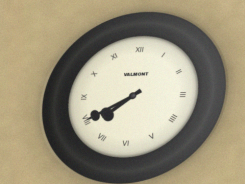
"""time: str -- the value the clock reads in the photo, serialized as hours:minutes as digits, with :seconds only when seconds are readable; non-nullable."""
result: 7:40
